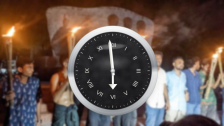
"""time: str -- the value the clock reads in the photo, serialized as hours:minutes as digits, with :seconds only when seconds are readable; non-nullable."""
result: 5:59
